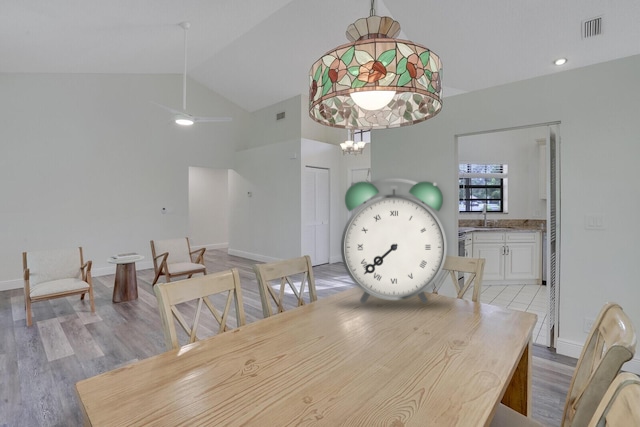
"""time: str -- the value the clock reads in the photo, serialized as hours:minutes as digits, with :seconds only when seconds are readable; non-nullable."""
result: 7:38
